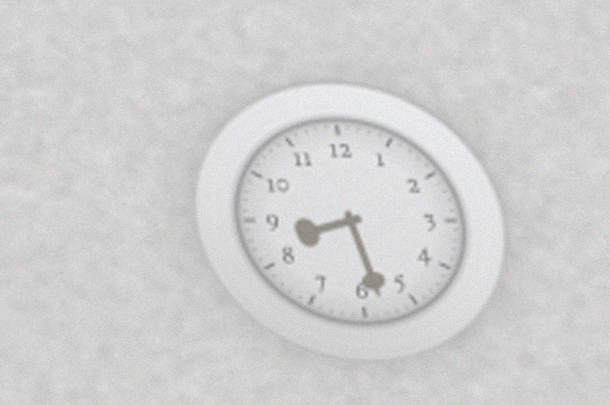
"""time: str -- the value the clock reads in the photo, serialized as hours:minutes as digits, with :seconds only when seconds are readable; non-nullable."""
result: 8:28
